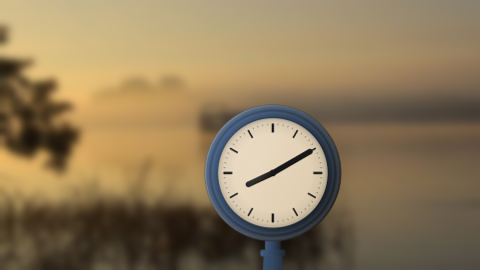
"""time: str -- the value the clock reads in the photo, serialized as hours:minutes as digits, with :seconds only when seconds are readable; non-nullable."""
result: 8:10
